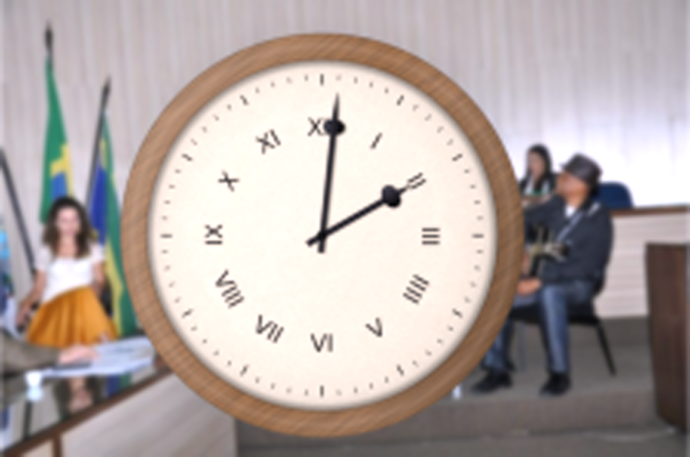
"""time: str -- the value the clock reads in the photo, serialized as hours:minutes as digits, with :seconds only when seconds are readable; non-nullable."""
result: 2:01
